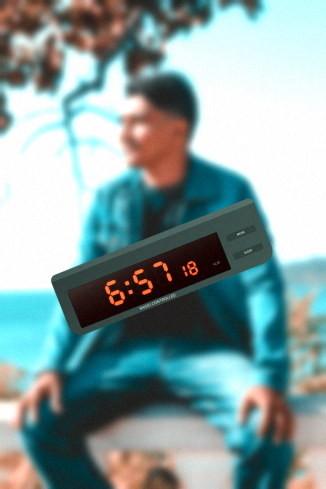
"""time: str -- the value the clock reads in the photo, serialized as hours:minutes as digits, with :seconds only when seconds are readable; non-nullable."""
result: 6:57:18
